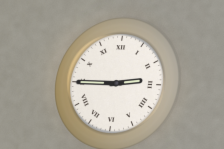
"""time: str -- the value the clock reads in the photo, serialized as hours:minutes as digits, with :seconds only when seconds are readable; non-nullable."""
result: 2:45
